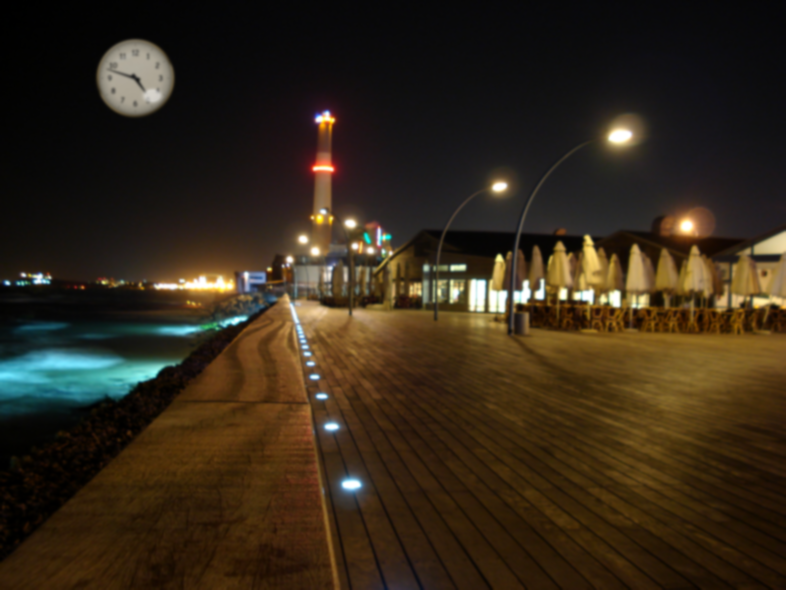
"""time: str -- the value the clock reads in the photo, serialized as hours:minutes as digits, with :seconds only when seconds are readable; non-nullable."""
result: 4:48
